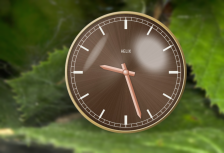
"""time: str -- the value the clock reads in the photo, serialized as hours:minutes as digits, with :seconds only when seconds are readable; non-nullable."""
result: 9:27
